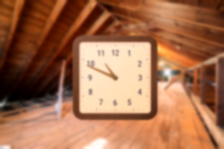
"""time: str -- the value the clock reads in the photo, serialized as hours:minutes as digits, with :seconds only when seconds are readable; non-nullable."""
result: 10:49
